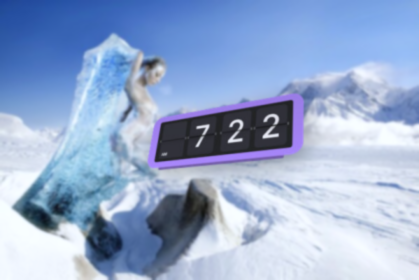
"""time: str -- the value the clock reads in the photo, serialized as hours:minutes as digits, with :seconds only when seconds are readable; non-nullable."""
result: 7:22
